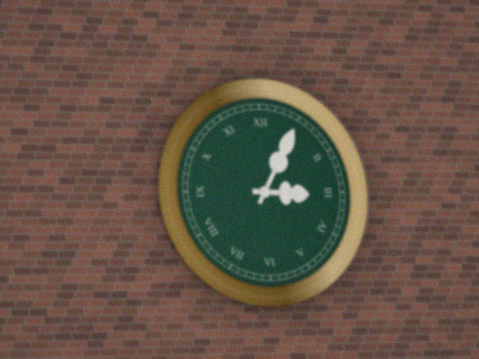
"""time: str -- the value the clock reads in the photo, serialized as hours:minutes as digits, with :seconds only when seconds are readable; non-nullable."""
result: 3:05
